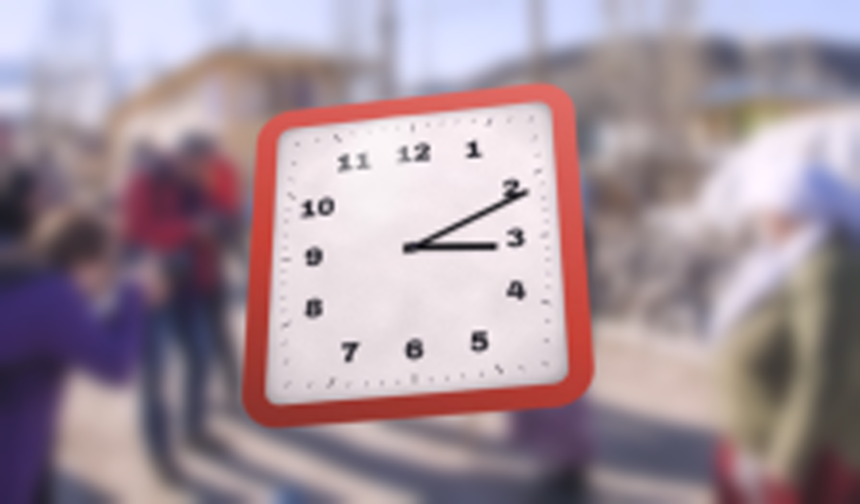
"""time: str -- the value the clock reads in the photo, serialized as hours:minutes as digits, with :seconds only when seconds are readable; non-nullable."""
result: 3:11
